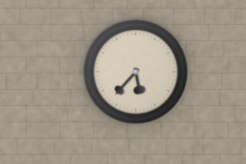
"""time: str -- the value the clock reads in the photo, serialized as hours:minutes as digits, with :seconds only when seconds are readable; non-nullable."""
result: 5:37
